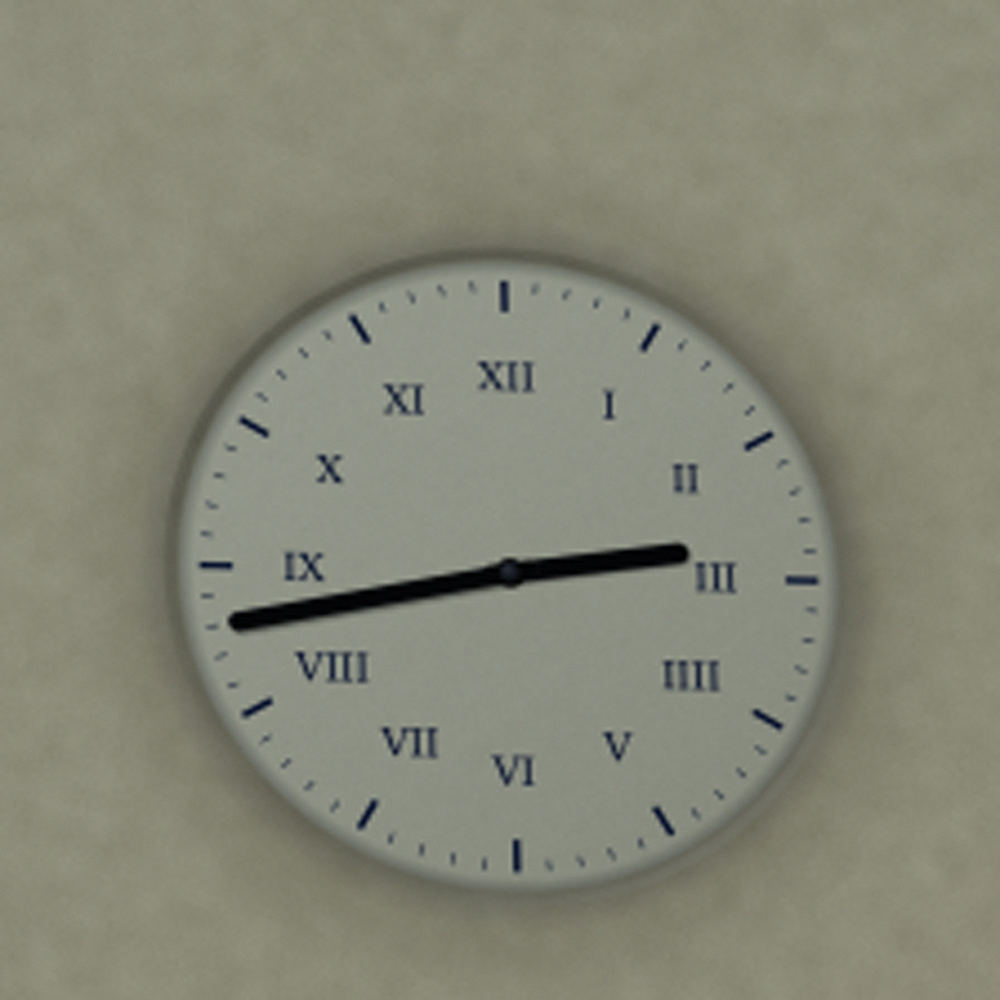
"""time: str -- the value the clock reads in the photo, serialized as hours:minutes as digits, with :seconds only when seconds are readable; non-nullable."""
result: 2:43
